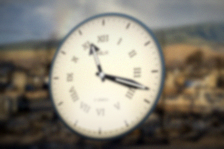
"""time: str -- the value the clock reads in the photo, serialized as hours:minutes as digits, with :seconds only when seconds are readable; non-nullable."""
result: 11:18
